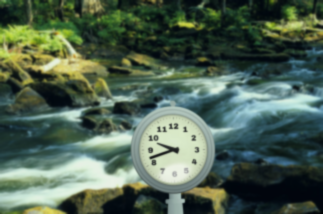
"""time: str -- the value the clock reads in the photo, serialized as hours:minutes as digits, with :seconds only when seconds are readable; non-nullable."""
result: 9:42
